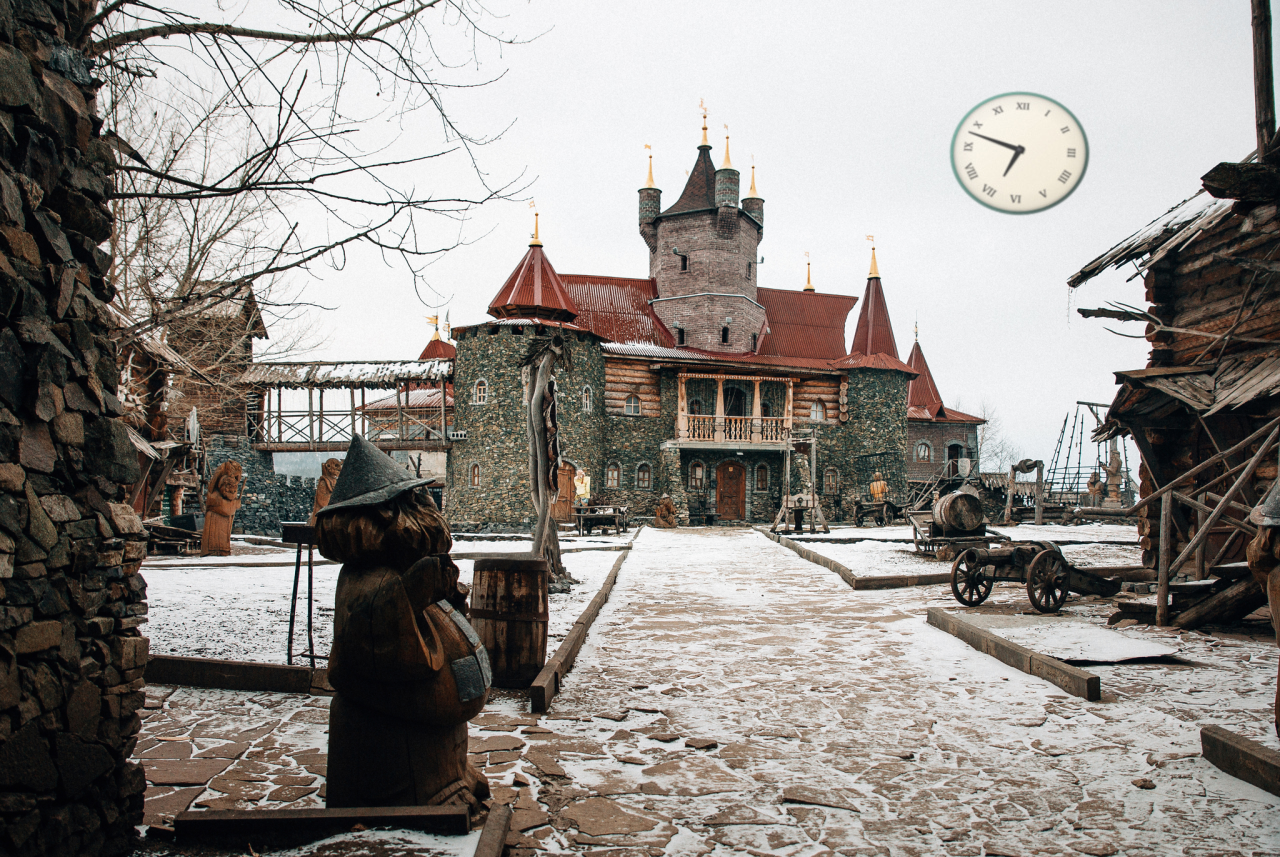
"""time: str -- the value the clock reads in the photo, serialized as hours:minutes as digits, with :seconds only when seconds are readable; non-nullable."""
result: 6:48
